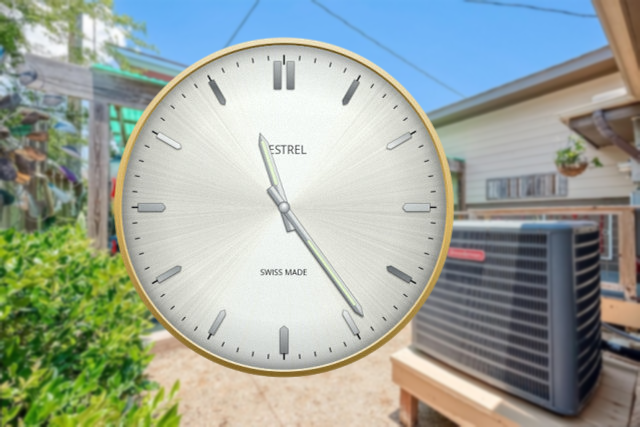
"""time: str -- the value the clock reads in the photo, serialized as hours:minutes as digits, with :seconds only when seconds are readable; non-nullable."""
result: 11:24
